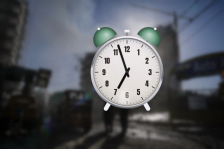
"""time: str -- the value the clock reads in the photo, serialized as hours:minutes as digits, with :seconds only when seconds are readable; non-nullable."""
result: 6:57
